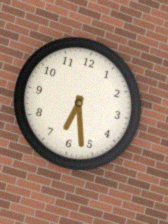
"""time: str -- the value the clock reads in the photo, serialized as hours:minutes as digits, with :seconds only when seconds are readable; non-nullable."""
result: 6:27
